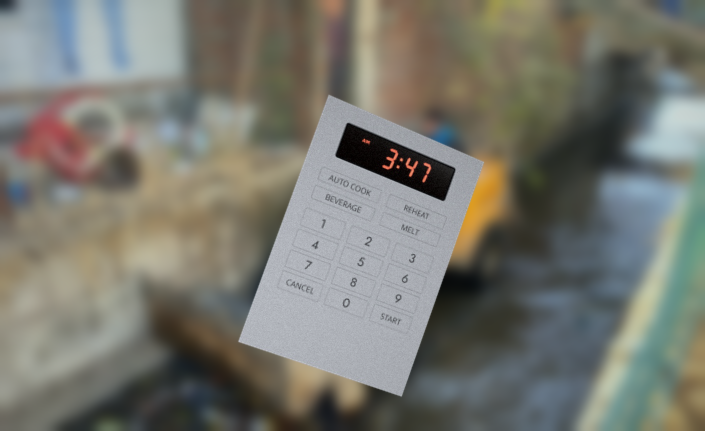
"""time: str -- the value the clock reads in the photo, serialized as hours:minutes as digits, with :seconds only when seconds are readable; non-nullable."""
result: 3:47
